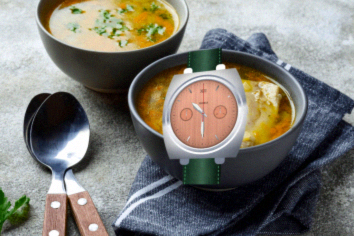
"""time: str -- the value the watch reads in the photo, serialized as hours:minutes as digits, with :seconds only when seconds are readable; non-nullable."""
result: 10:30
